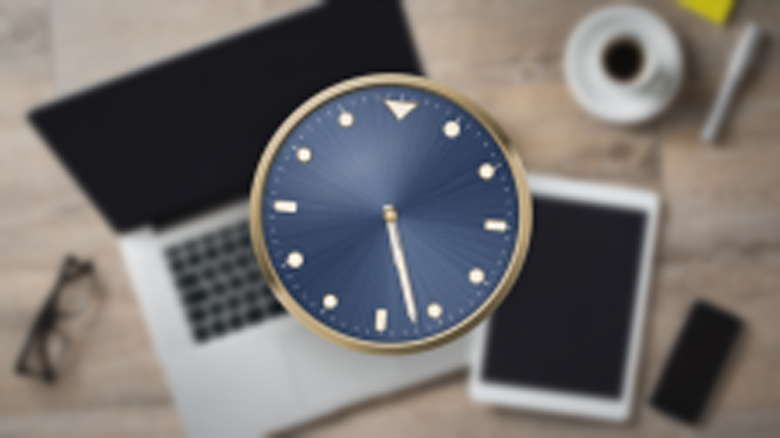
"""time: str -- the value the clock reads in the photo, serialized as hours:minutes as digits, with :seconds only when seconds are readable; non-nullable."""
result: 5:27
